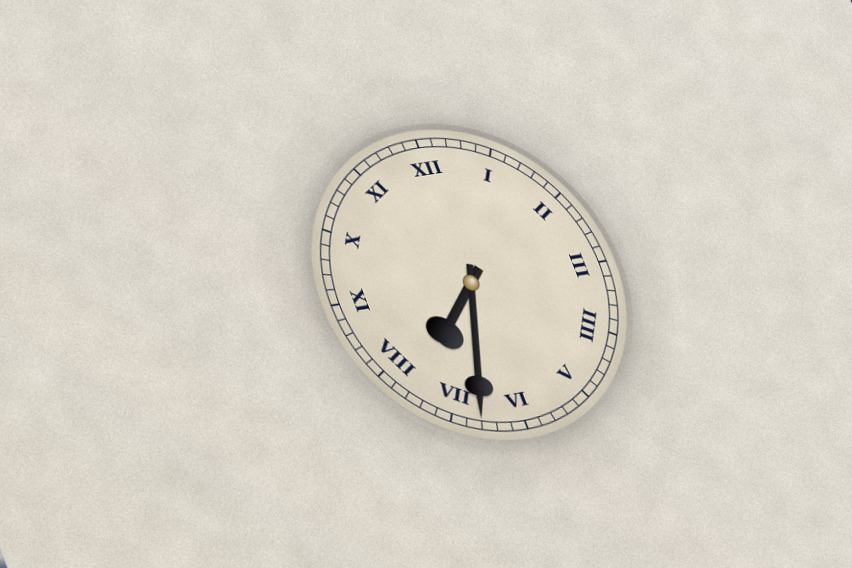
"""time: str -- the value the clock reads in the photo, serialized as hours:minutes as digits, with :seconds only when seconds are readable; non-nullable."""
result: 7:33
